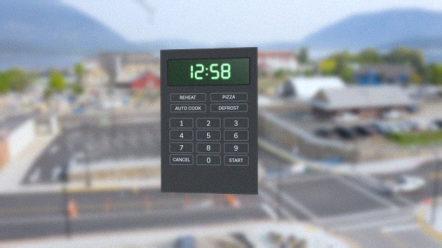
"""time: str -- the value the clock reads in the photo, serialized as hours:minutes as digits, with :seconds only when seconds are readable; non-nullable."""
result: 12:58
